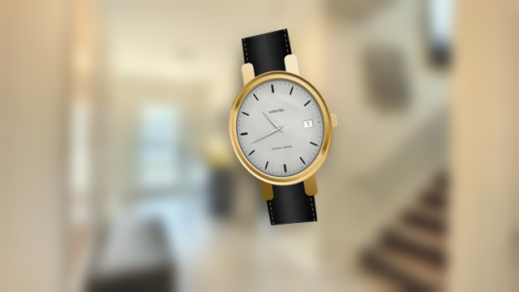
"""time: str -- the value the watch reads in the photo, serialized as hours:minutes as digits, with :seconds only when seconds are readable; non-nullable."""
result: 10:42
